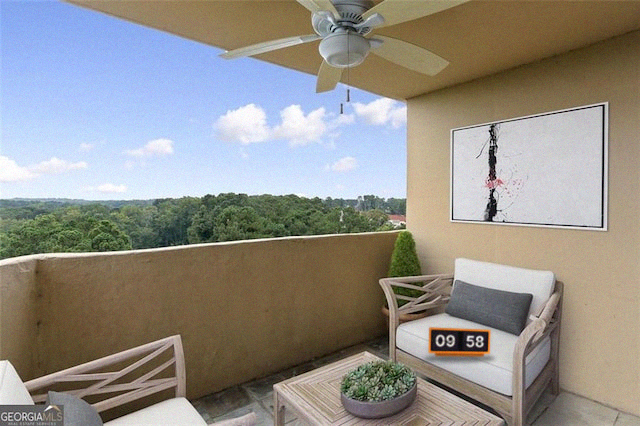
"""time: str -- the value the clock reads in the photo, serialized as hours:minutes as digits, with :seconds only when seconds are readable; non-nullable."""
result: 9:58
